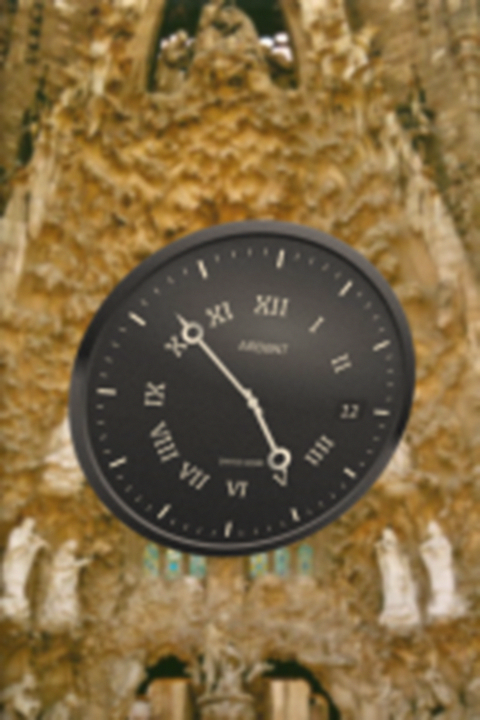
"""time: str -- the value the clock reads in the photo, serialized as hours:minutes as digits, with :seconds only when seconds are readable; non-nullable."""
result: 4:52
